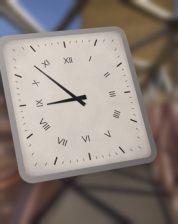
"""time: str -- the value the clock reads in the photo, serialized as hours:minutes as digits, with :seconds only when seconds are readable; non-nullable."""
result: 8:53
